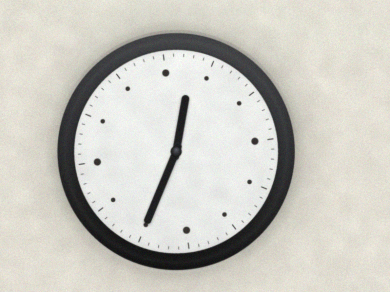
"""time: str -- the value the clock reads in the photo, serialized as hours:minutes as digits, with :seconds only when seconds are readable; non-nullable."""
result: 12:35
